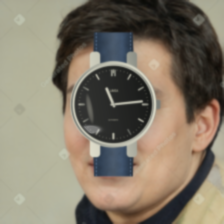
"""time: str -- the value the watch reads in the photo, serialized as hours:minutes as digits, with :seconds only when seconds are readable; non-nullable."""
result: 11:14
